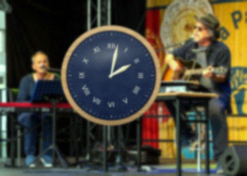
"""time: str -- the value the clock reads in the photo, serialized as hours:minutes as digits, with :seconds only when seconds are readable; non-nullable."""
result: 2:02
